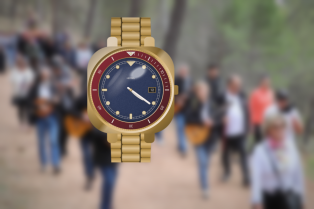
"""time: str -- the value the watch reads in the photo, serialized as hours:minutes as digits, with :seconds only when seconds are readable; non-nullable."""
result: 4:21
